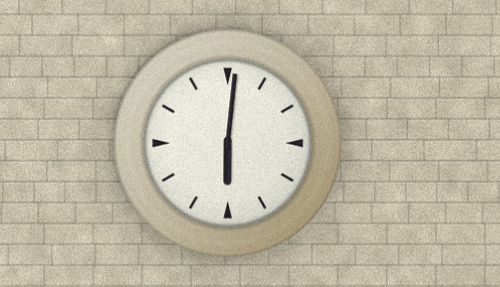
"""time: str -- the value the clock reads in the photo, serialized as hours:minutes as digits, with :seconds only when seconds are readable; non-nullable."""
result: 6:01
